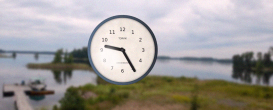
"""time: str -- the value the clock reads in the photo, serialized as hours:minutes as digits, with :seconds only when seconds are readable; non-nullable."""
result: 9:25
